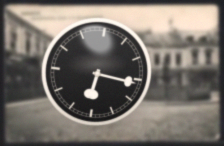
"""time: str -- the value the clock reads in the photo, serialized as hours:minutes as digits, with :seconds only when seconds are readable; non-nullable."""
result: 6:16
